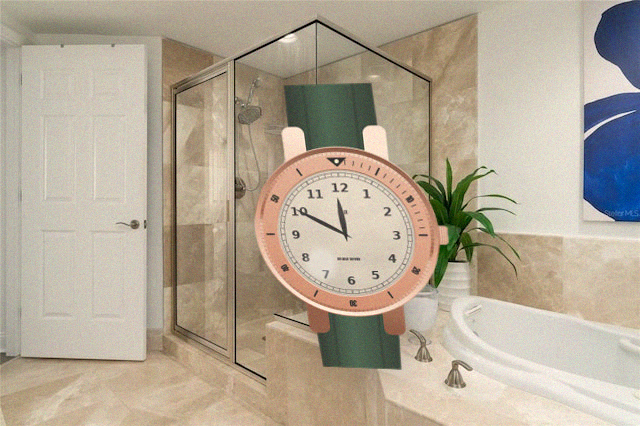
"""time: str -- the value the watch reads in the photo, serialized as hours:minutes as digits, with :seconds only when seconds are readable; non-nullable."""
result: 11:50
